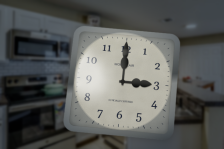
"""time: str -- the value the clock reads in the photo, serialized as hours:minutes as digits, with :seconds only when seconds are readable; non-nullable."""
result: 3:00
